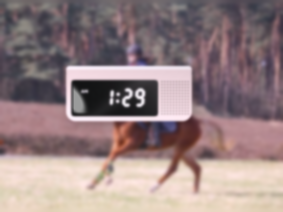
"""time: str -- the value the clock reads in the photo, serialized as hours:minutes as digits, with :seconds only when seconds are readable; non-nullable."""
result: 1:29
